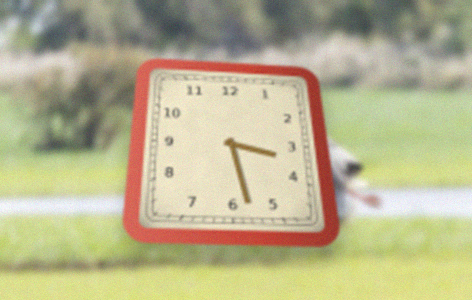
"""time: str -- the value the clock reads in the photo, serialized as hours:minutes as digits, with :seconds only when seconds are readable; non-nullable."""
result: 3:28
